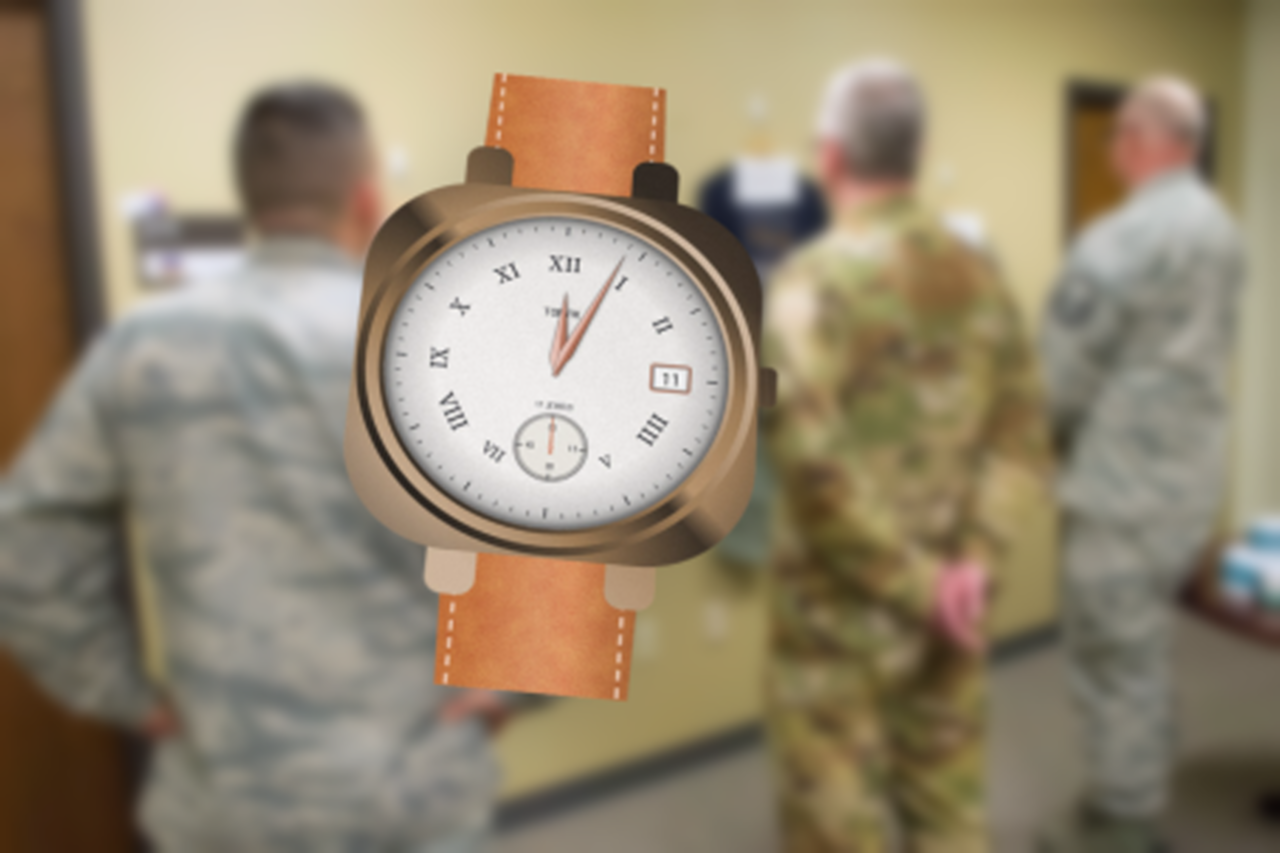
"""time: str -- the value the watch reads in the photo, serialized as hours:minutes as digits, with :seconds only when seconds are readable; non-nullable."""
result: 12:04
